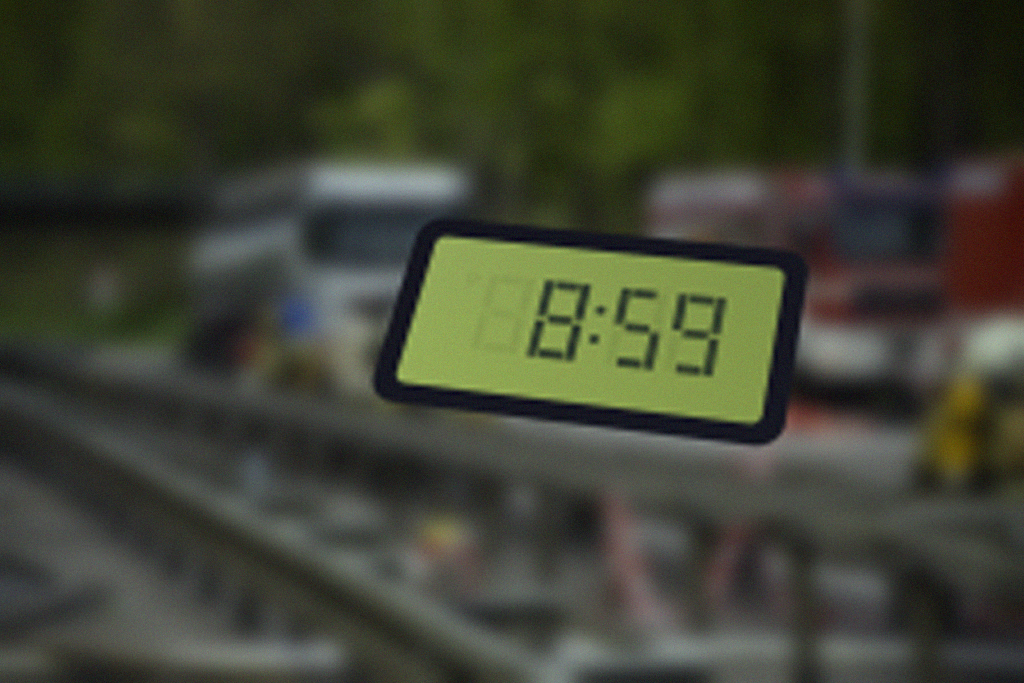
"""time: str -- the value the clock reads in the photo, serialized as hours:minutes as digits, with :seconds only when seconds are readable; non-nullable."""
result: 8:59
